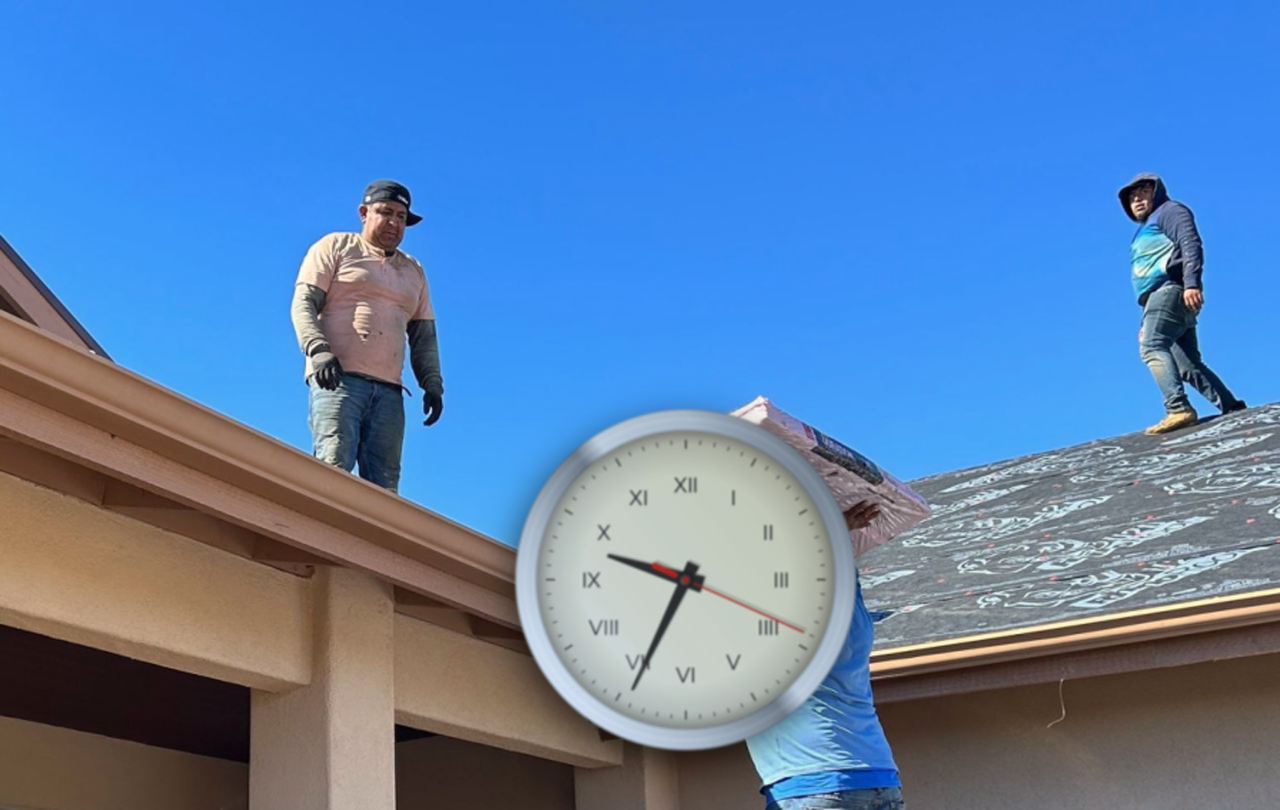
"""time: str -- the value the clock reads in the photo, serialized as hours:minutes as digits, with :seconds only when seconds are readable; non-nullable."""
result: 9:34:19
